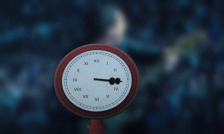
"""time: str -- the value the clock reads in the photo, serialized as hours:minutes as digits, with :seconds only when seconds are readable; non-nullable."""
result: 3:16
